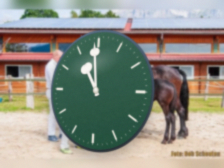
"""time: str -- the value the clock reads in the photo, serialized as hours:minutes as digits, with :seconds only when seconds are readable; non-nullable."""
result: 10:59
